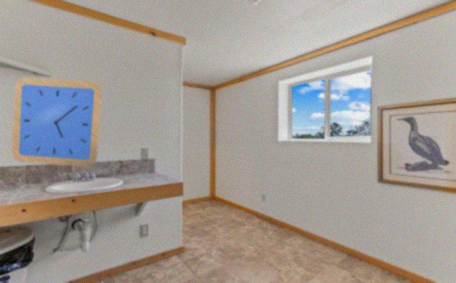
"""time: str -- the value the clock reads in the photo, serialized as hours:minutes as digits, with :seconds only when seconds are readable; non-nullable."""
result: 5:08
